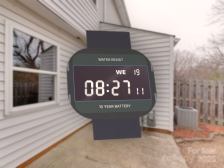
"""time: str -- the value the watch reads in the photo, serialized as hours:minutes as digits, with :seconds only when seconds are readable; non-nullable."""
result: 8:27:11
